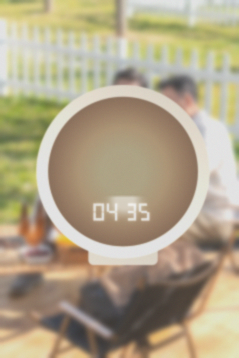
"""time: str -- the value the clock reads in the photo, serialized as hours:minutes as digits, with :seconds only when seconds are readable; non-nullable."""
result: 4:35
